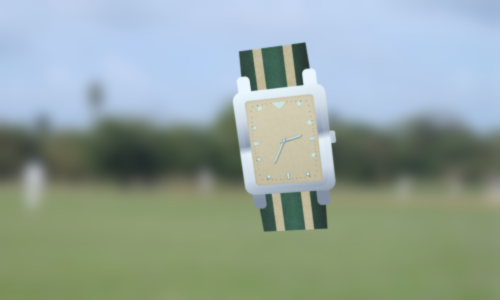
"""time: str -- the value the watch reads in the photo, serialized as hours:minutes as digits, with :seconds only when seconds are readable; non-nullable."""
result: 2:35
